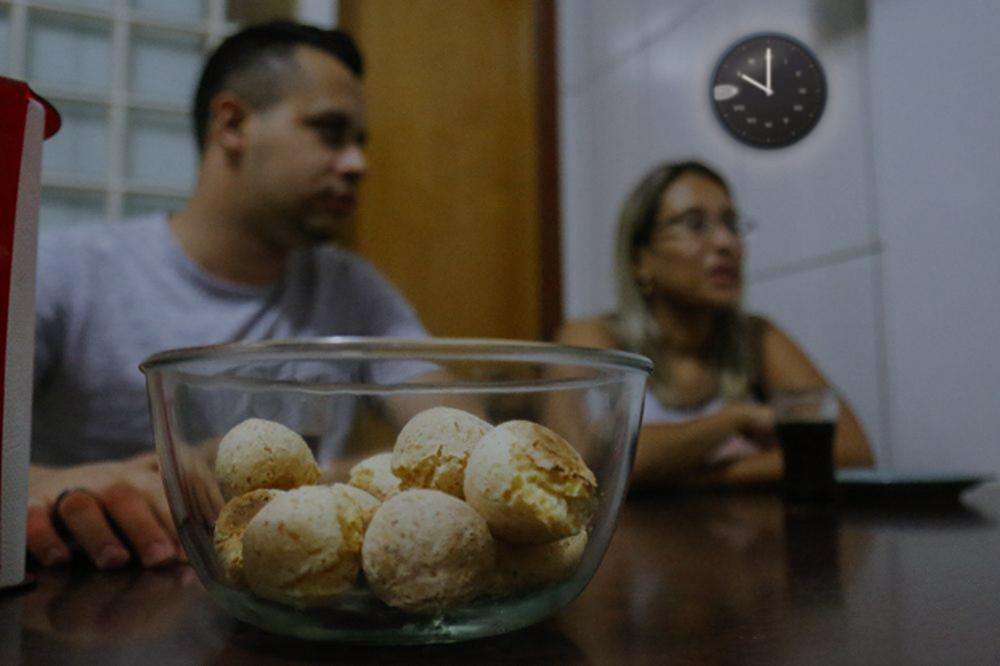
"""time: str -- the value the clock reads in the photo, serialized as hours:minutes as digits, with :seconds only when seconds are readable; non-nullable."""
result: 10:00
